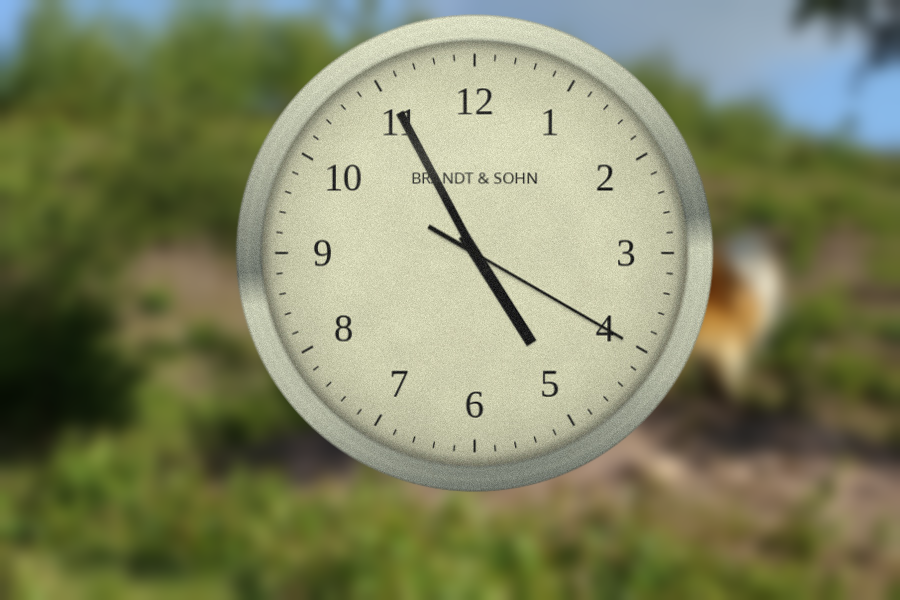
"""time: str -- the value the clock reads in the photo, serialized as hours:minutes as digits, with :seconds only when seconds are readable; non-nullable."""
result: 4:55:20
